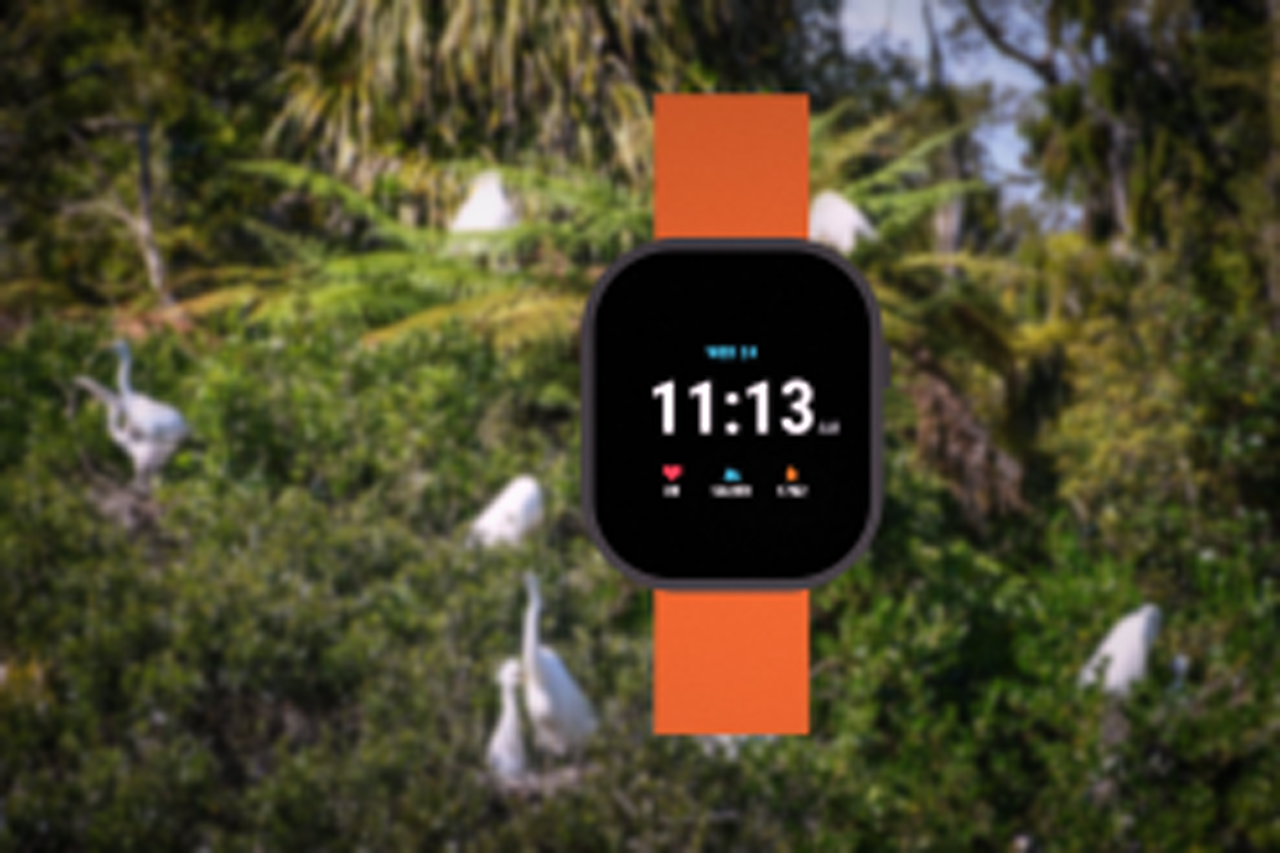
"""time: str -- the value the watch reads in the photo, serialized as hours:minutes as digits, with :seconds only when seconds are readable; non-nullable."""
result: 11:13
